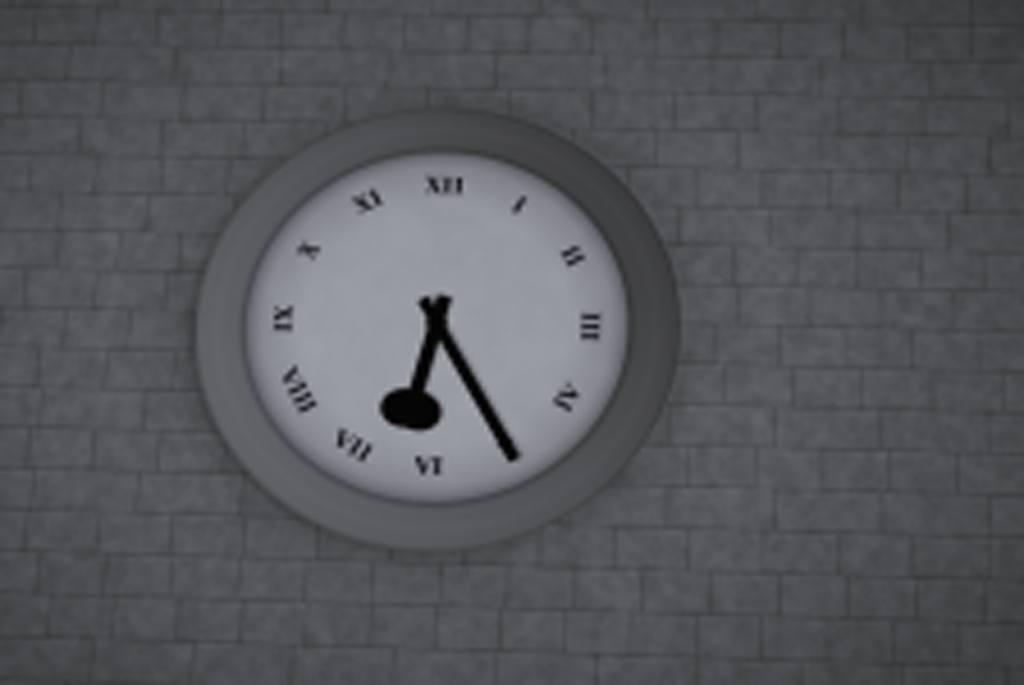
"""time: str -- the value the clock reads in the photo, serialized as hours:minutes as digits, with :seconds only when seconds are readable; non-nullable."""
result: 6:25
